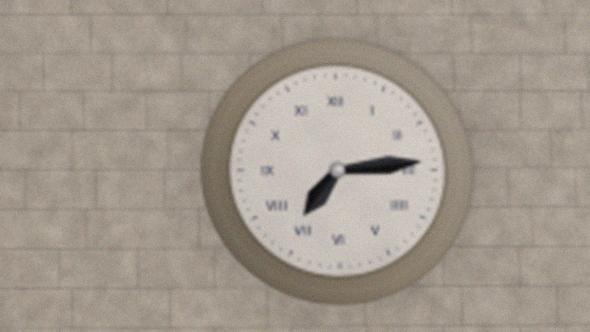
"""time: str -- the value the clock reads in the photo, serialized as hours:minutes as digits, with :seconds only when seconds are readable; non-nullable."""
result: 7:14
